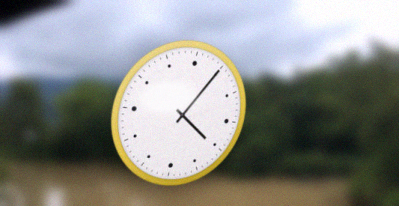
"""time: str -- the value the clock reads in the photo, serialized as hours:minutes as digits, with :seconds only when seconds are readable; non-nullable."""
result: 4:05
